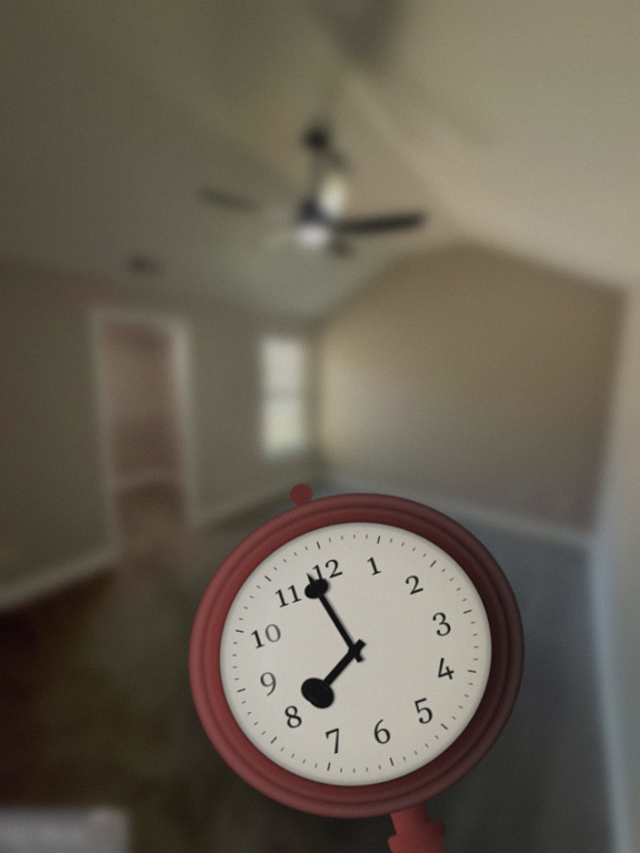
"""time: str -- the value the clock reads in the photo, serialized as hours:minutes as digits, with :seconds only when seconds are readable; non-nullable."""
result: 7:58
